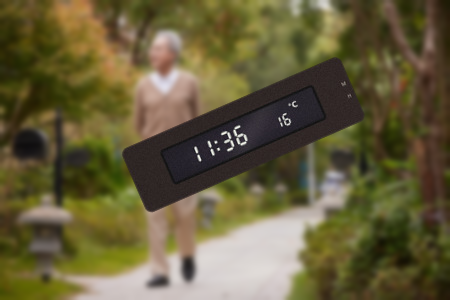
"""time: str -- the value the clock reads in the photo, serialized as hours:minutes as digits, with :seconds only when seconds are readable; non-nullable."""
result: 11:36
